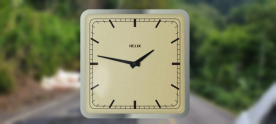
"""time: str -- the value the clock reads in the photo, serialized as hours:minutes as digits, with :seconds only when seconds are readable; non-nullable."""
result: 1:47
